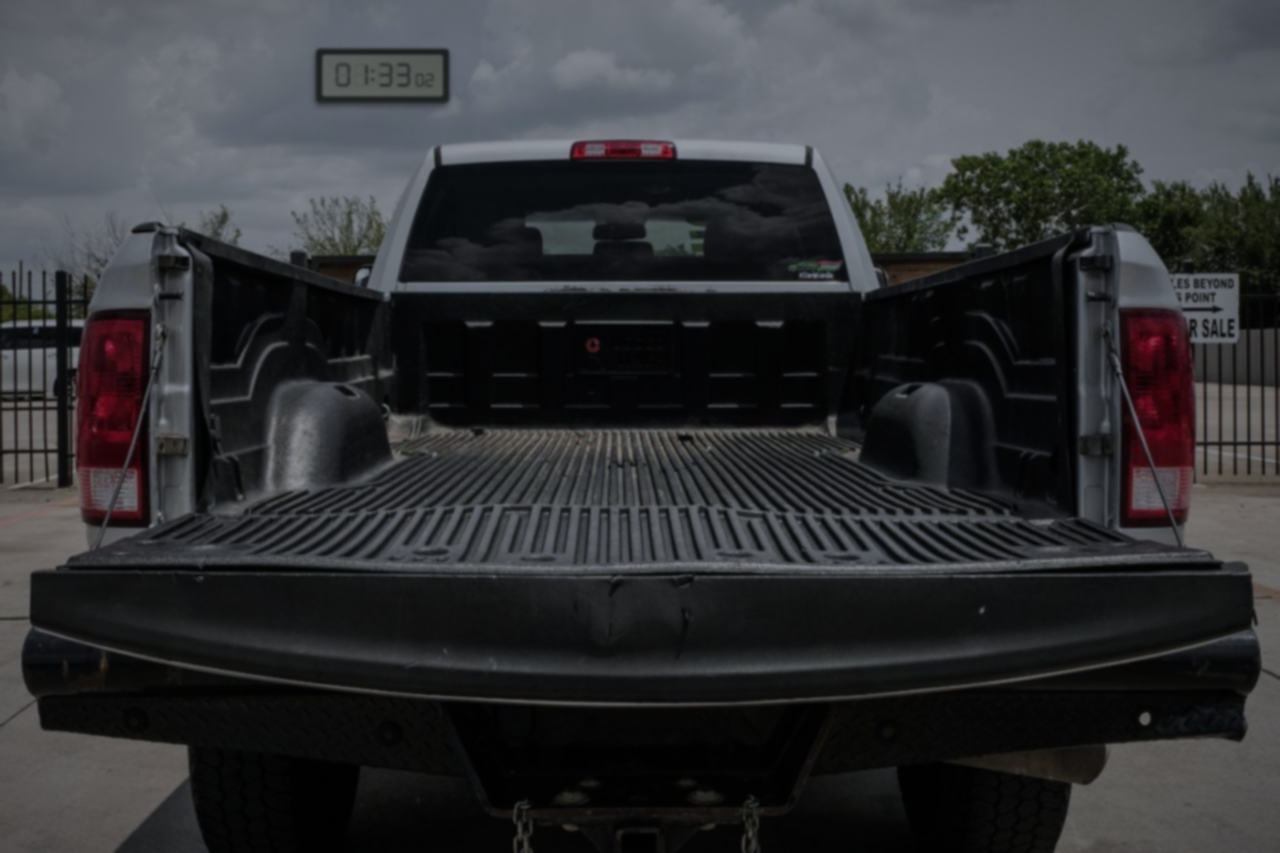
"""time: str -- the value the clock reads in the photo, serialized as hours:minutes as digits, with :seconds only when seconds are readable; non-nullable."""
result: 1:33
